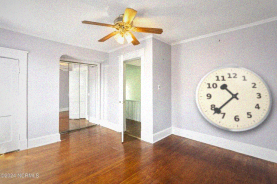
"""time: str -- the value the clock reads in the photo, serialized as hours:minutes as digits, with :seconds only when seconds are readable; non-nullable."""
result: 10:38
